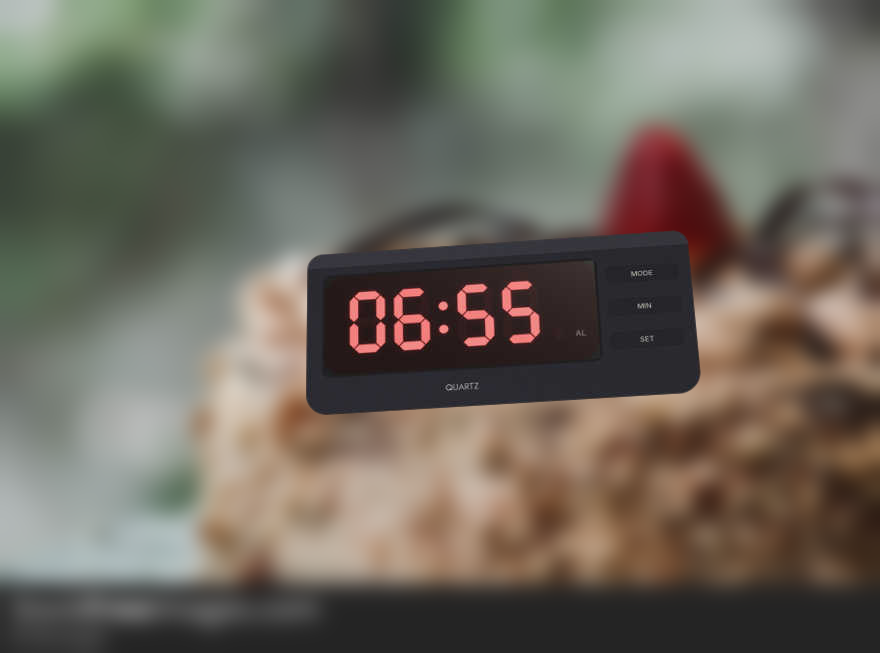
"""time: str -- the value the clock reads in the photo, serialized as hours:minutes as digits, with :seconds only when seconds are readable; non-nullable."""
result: 6:55
